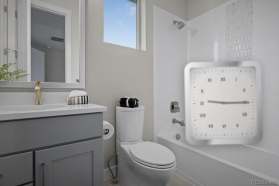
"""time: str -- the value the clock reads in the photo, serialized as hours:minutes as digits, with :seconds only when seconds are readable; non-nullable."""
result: 9:15
